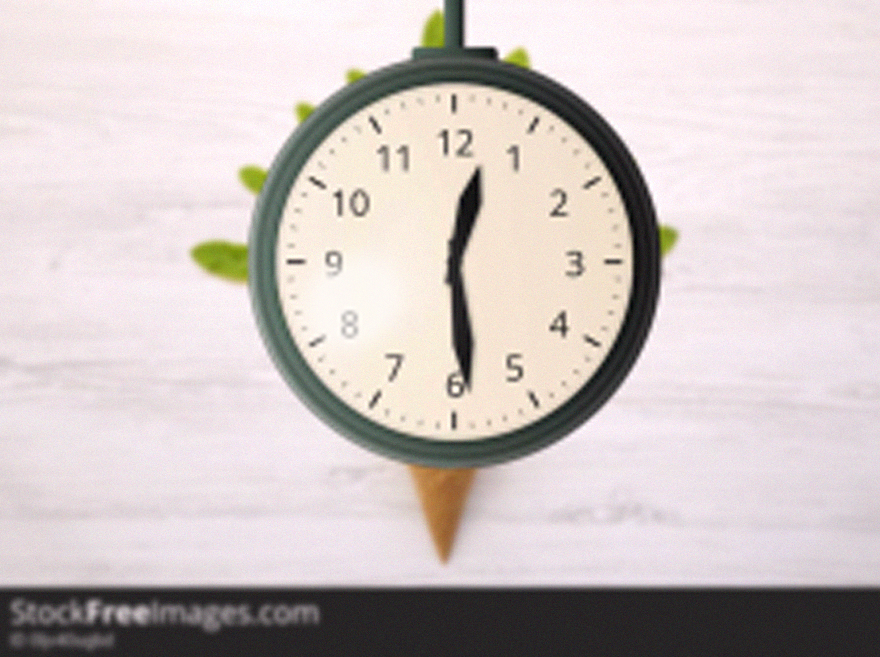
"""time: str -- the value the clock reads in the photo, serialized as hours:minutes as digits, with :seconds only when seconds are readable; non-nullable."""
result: 12:29
